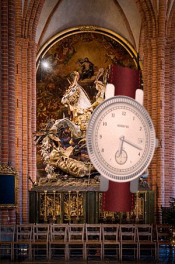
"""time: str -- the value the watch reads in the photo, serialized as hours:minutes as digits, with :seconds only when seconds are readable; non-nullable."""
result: 6:18
